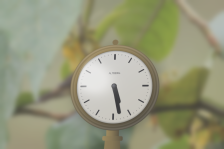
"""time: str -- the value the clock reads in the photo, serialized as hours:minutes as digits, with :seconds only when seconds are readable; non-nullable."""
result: 5:28
